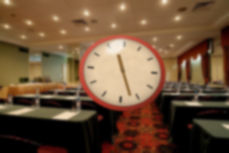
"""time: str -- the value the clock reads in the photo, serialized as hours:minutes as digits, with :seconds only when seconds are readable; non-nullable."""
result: 11:27
